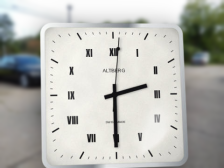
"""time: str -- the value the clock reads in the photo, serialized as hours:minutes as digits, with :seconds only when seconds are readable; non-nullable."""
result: 2:30:01
